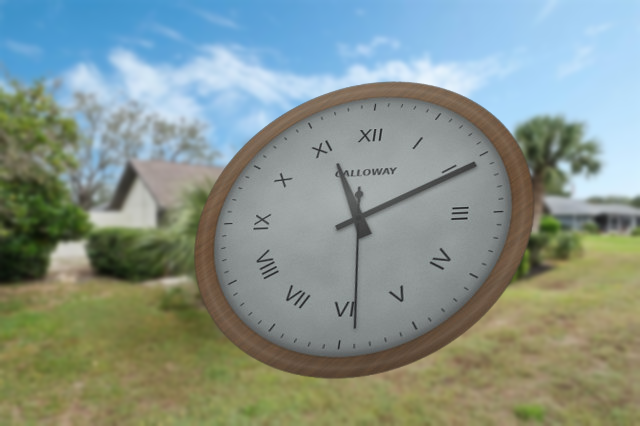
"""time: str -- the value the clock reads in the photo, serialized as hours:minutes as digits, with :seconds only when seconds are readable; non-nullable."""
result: 11:10:29
